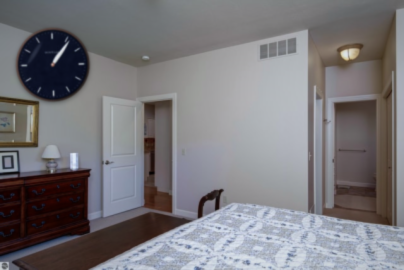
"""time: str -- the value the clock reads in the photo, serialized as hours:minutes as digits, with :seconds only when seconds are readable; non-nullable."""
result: 1:06
